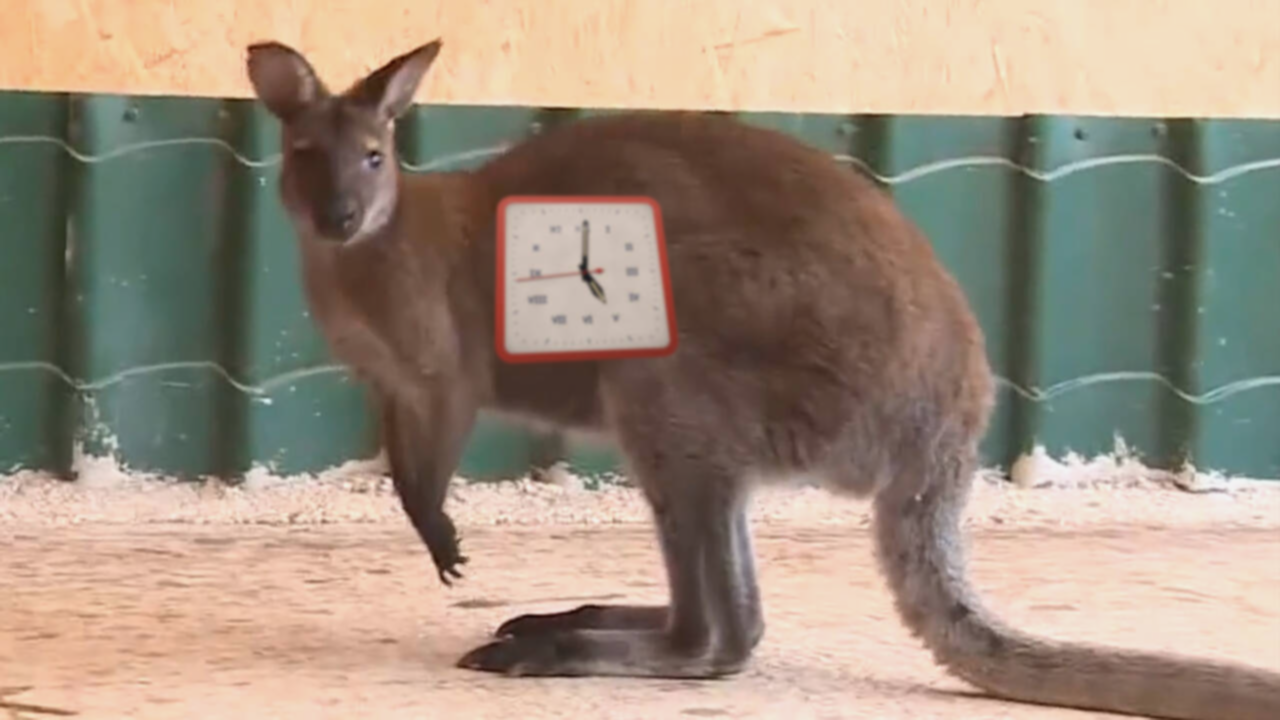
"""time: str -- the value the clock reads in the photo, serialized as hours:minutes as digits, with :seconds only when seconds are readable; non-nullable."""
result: 5:00:44
